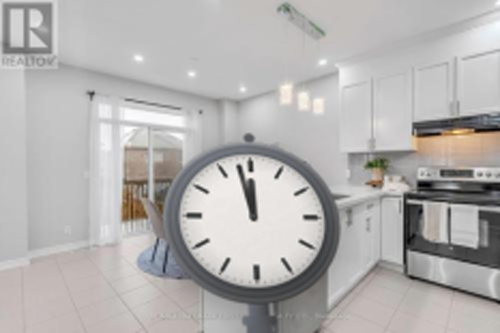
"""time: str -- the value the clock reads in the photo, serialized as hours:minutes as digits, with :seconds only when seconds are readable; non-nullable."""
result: 11:58
